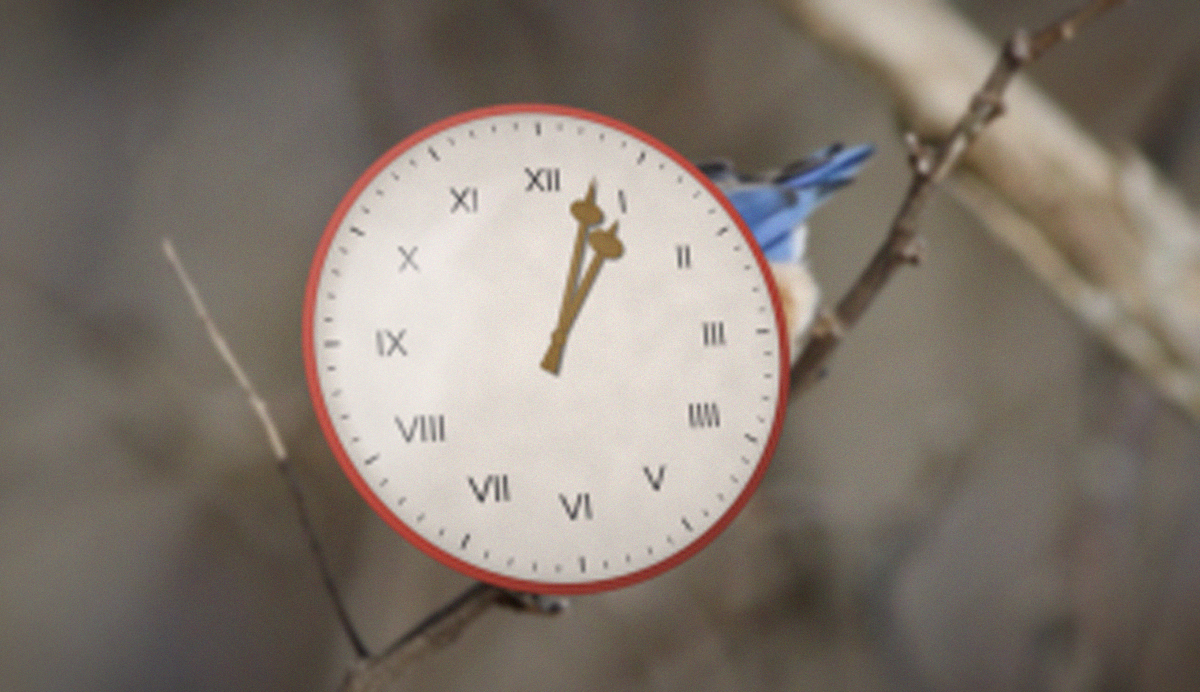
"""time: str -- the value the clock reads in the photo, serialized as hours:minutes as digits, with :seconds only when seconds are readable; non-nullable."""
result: 1:03
